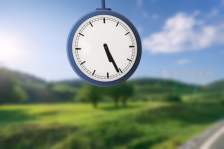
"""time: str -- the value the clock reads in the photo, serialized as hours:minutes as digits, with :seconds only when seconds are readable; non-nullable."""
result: 5:26
